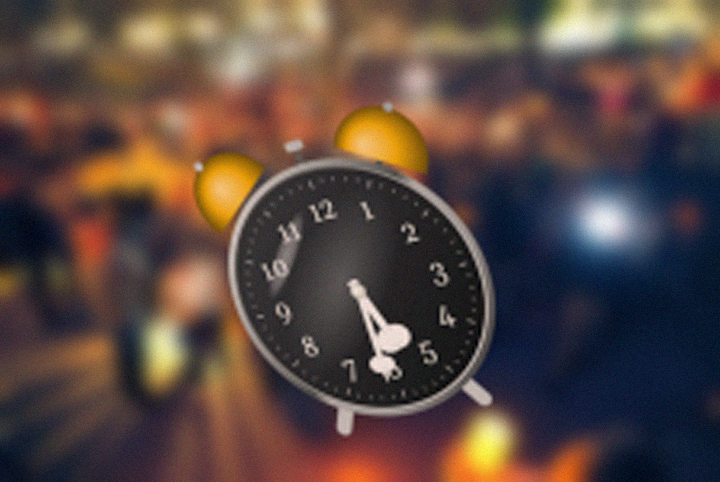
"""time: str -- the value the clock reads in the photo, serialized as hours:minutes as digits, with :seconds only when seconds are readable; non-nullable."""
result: 5:31
